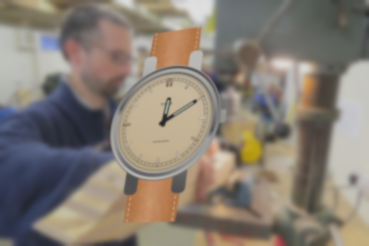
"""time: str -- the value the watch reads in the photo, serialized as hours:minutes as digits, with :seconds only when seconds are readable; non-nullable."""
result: 12:10
